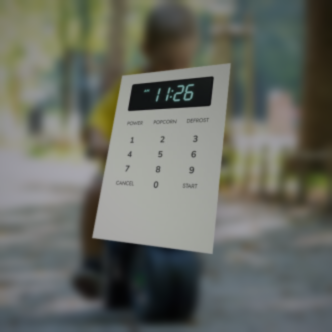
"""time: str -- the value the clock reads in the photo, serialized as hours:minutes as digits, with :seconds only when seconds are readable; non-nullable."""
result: 11:26
